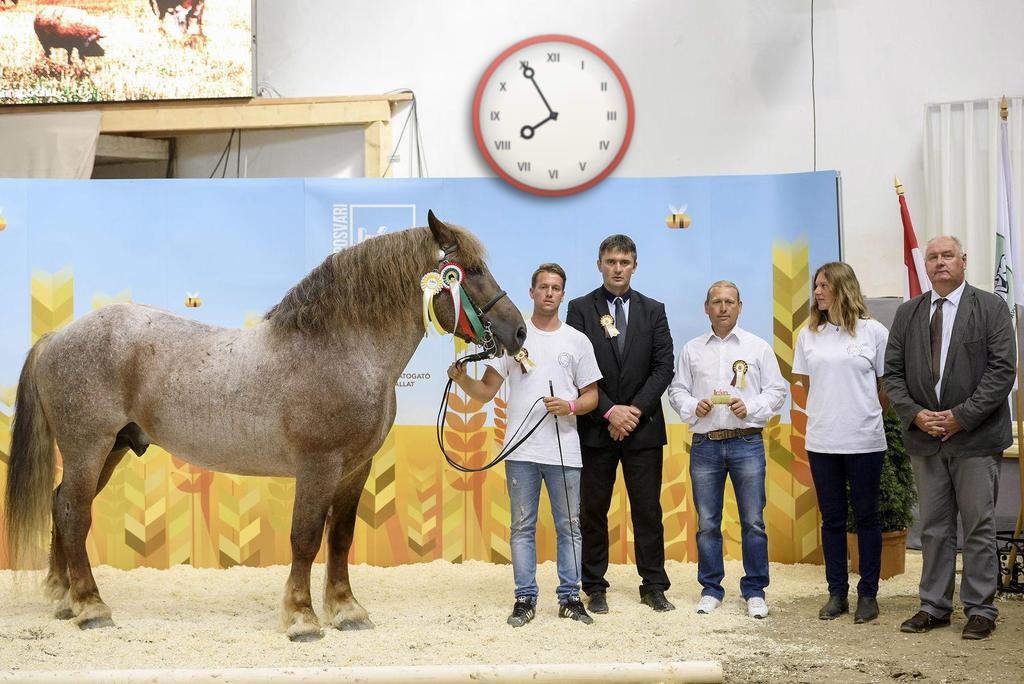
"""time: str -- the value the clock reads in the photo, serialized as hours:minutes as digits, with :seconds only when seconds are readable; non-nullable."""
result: 7:55
